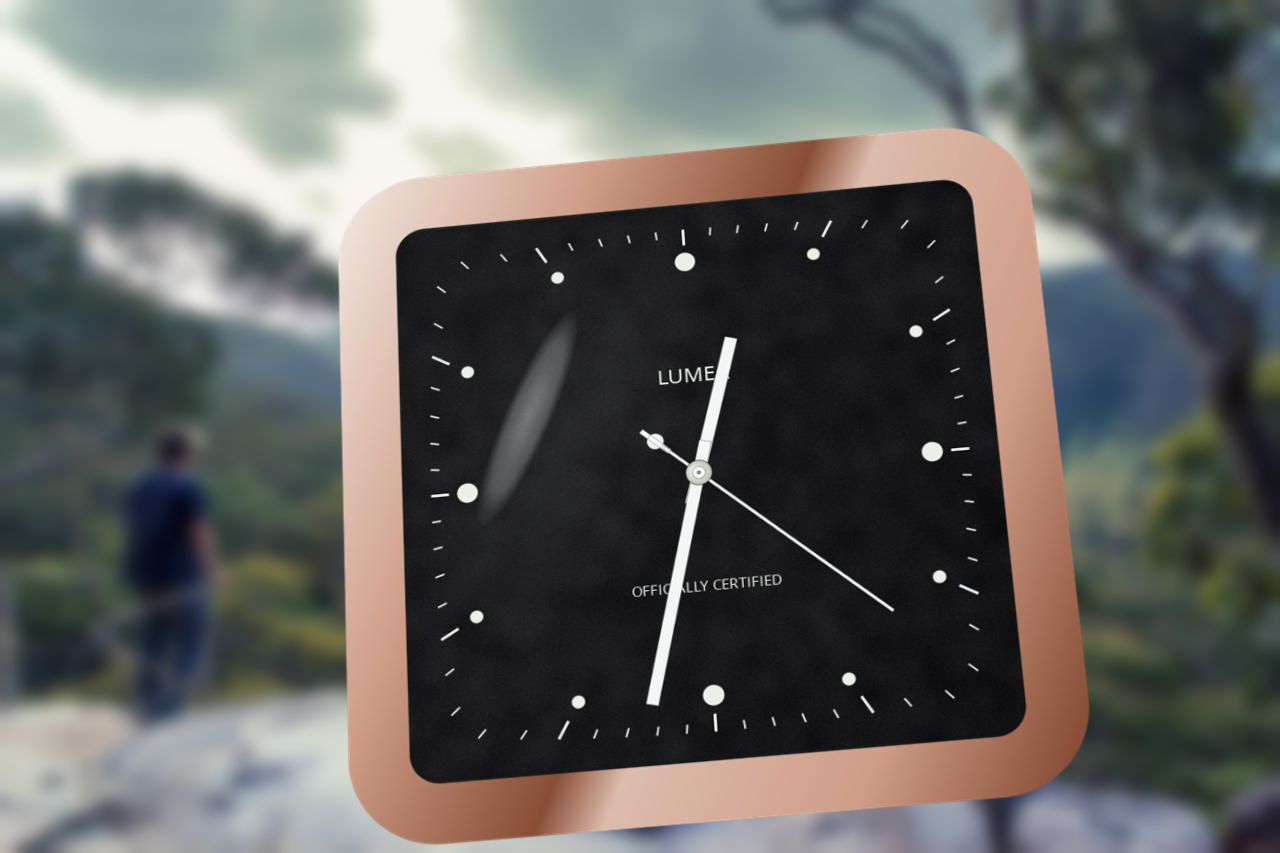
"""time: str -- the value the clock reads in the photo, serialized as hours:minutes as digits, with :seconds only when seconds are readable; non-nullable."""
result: 12:32:22
